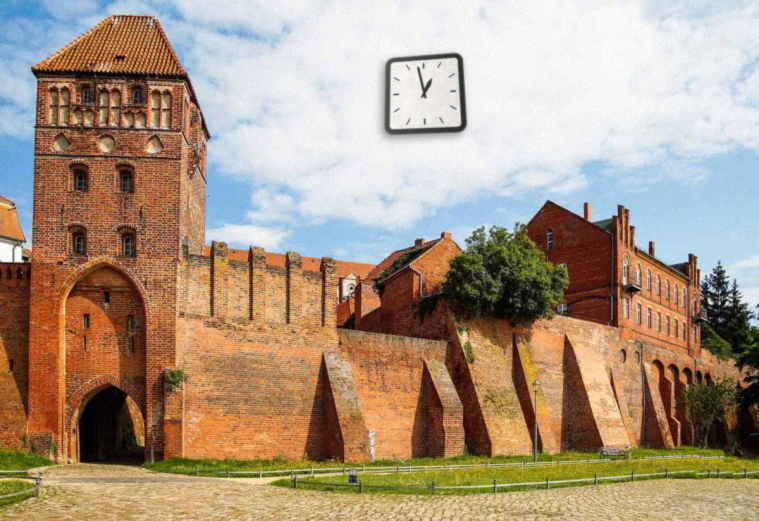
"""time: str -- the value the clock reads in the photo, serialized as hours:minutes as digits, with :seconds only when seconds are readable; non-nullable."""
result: 12:58
